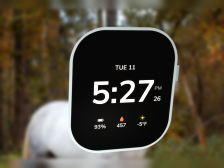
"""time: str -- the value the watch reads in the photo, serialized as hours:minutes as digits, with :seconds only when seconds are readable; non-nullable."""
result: 5:27
